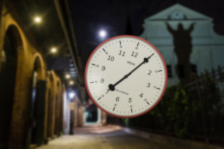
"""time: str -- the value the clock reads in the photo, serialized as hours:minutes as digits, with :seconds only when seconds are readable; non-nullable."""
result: 7:05
